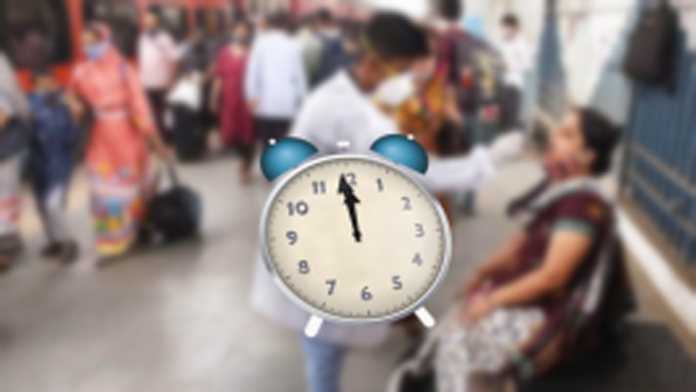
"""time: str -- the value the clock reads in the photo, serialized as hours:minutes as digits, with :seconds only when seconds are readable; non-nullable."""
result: 11:59
